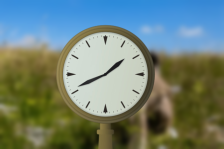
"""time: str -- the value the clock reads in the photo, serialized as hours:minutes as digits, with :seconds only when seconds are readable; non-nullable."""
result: 1:41
